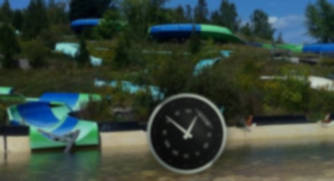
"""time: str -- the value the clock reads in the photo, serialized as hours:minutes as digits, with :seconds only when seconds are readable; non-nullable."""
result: 12:51
